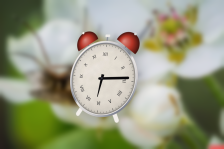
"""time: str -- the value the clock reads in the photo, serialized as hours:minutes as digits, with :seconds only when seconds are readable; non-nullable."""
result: 6:14
